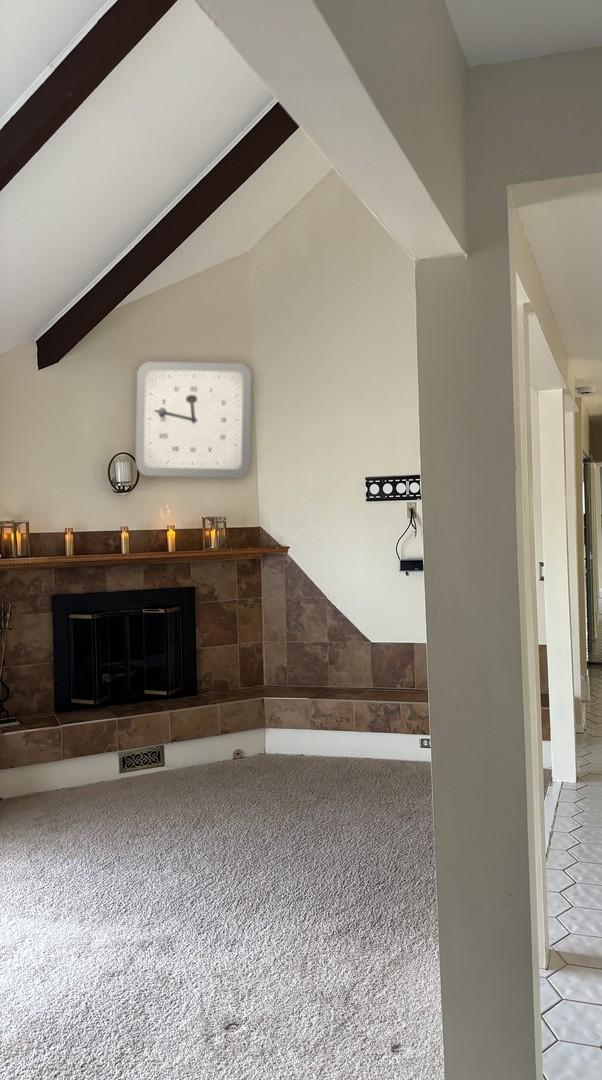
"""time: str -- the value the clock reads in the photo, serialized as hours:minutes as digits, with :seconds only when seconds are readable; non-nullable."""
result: 11:47
